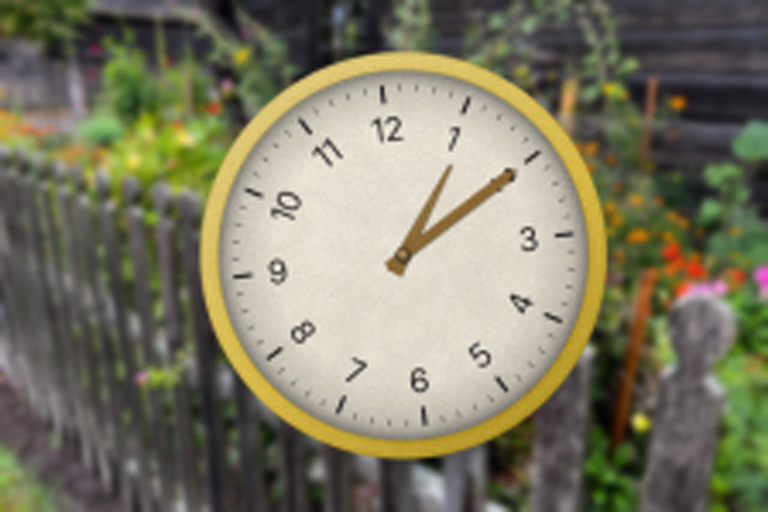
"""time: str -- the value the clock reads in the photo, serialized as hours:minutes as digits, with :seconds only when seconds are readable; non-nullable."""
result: 1:10
